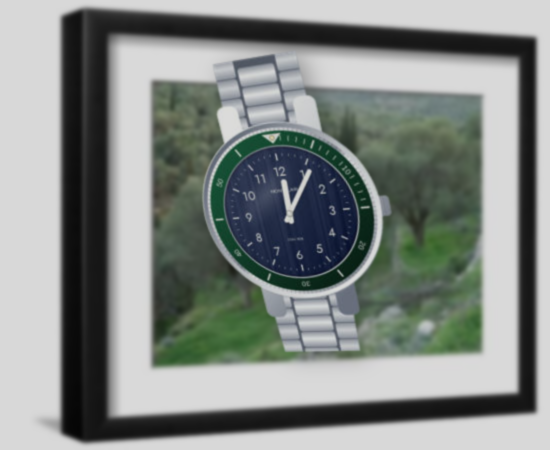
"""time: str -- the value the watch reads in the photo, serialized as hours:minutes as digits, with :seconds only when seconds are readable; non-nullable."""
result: 12:06
